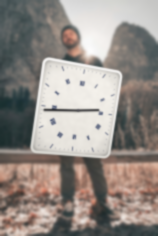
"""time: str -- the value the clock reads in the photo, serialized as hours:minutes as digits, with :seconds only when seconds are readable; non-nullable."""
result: 2:44
